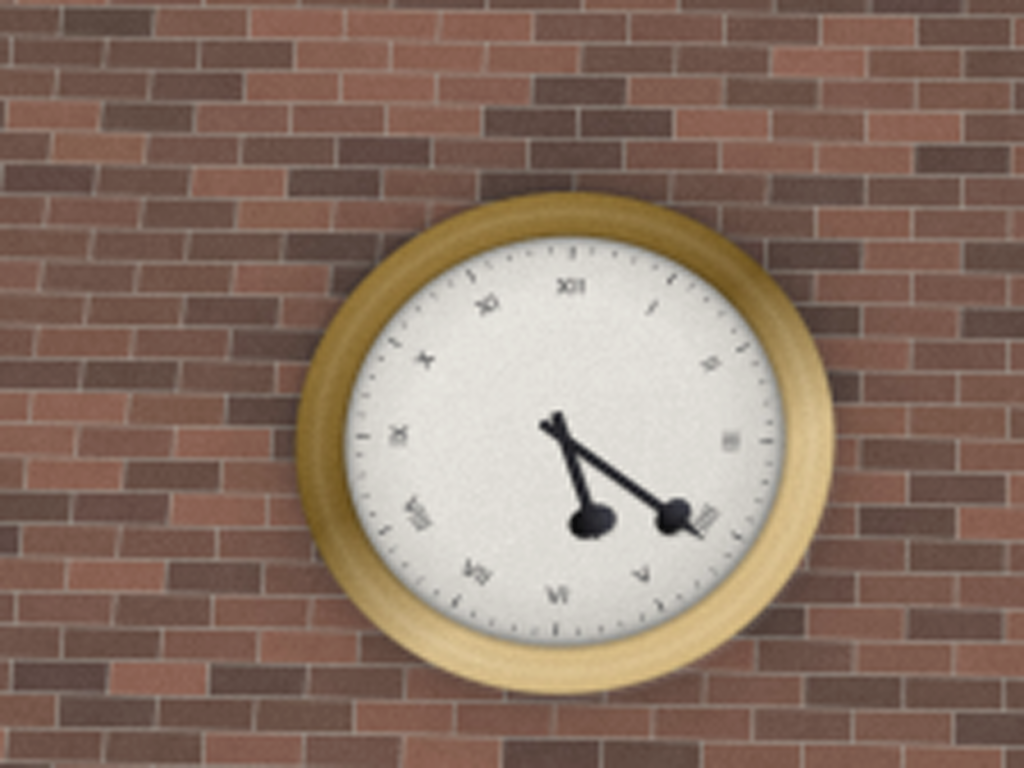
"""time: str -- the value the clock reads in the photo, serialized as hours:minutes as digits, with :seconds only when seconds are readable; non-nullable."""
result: 5:21
